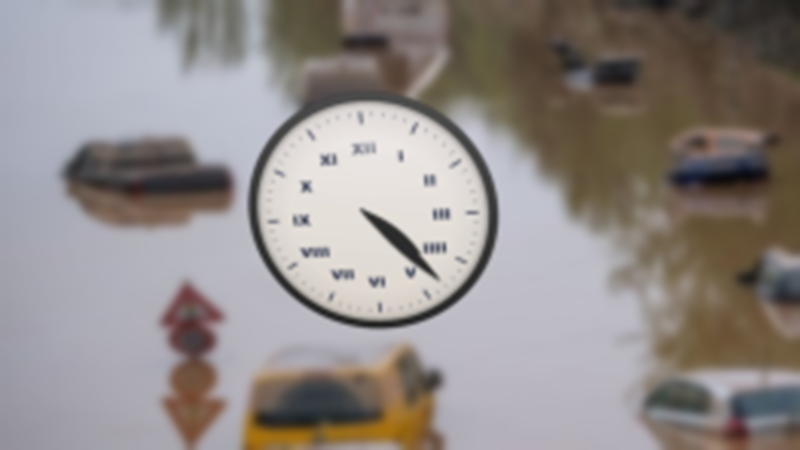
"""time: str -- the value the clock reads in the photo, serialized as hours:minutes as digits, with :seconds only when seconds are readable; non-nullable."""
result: 4:23
